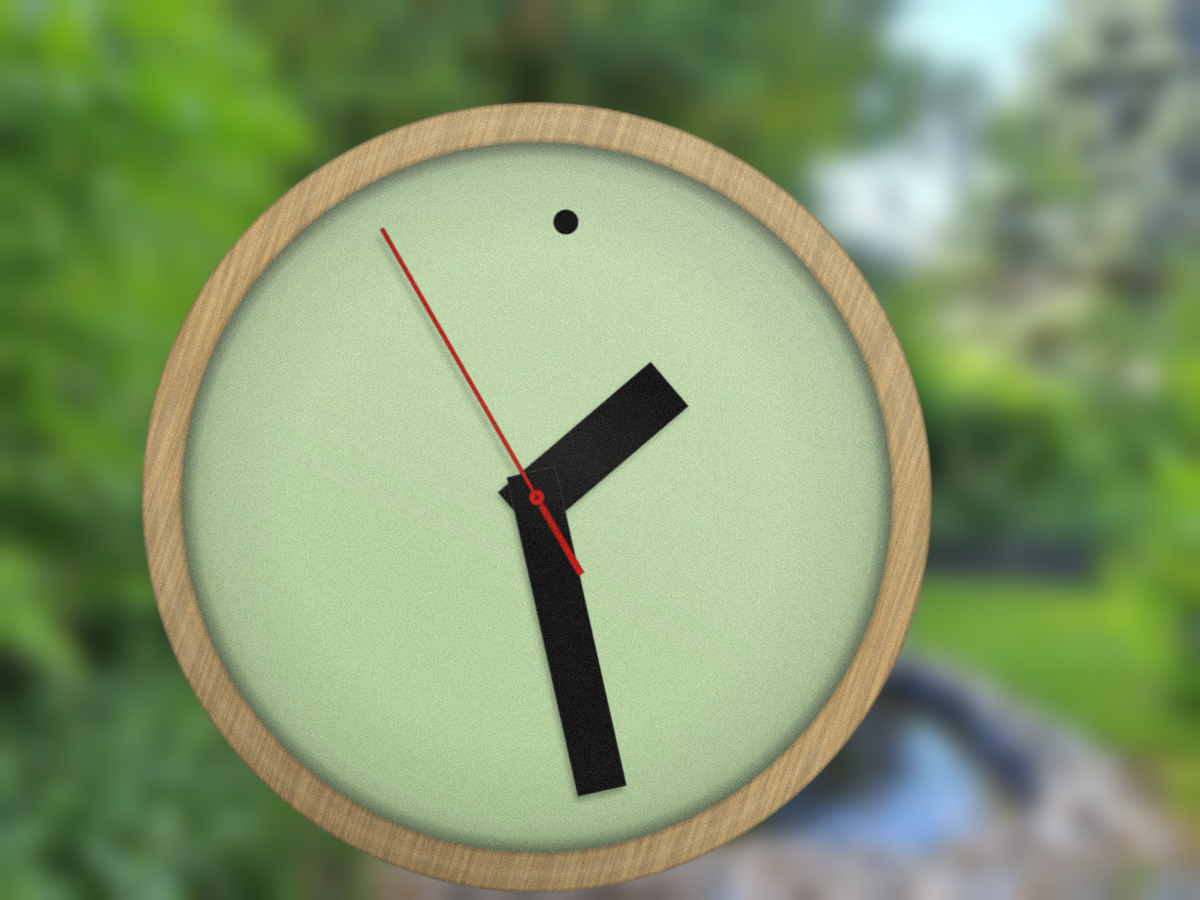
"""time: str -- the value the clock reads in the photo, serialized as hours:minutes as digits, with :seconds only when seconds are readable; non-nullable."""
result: 1:26:54
